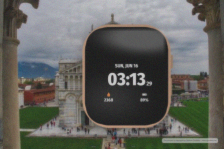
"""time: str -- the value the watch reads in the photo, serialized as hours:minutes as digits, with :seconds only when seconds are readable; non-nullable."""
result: 3:13
